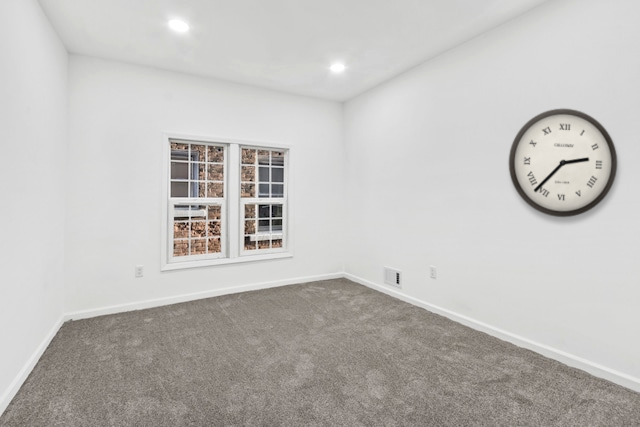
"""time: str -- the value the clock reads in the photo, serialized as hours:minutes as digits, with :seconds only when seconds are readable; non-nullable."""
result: 2:37
